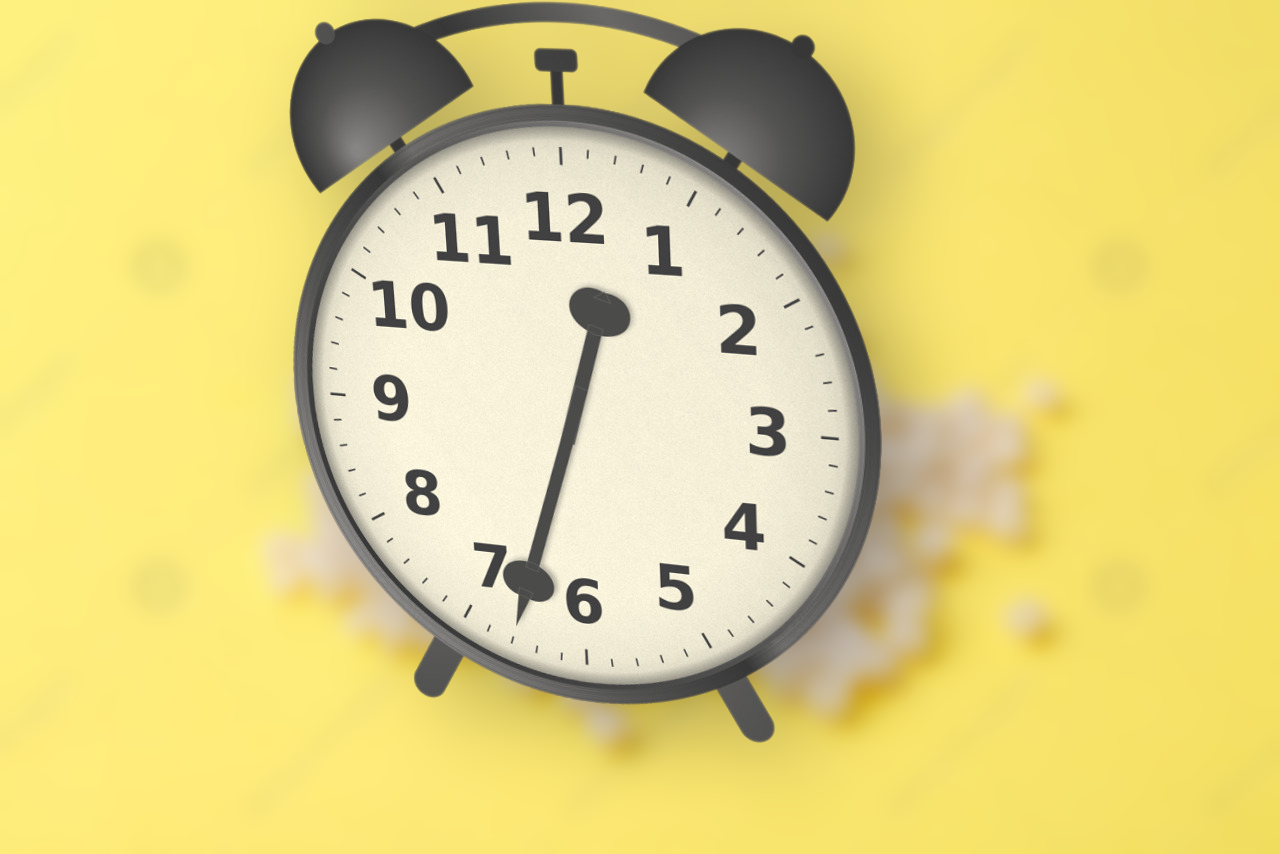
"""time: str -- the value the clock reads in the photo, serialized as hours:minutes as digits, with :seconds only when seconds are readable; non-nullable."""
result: 12:33
